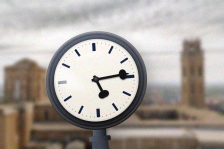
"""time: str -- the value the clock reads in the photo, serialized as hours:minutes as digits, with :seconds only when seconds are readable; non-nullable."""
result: 5:14
